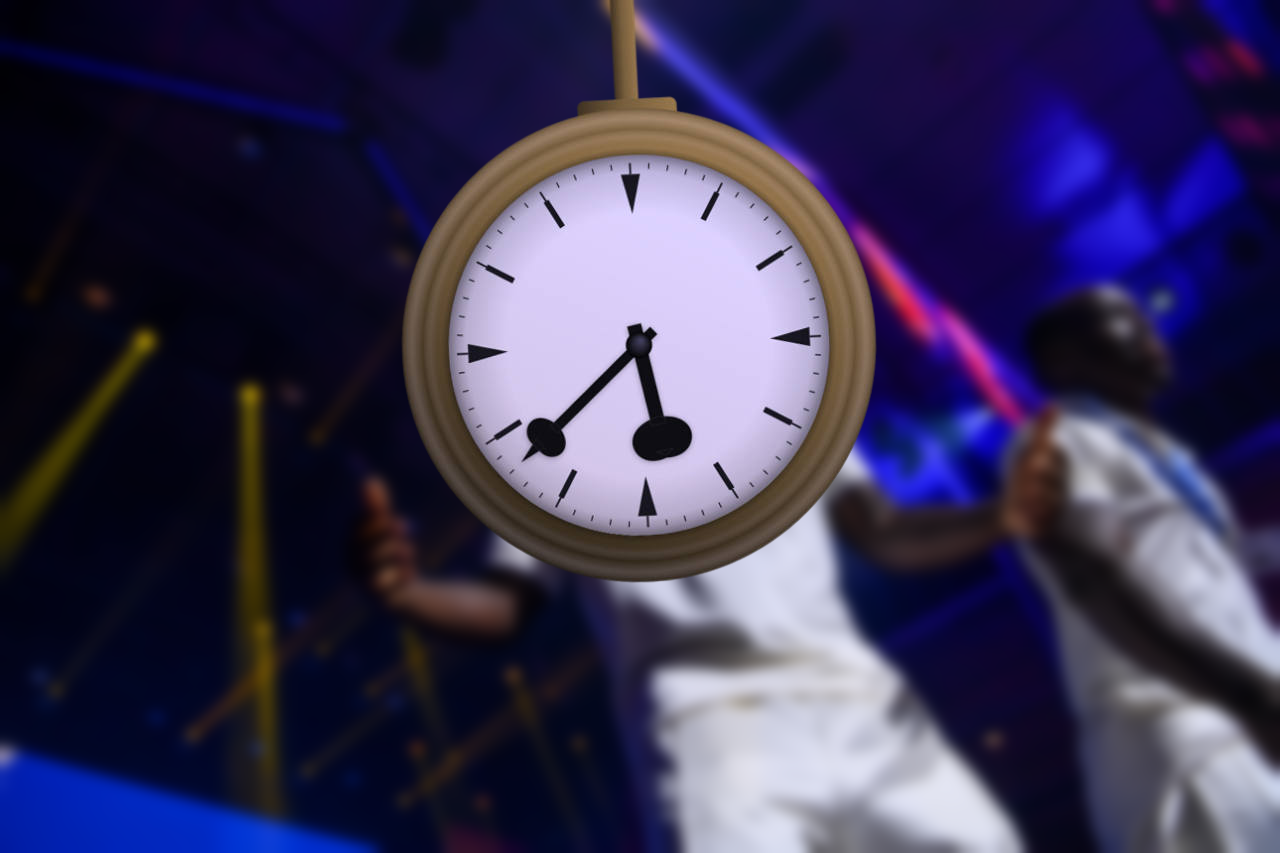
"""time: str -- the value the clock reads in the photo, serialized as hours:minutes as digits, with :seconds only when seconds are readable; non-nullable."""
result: 5:38
